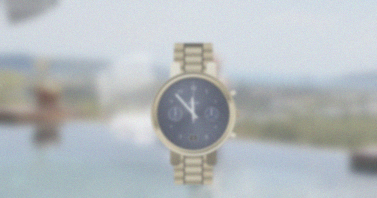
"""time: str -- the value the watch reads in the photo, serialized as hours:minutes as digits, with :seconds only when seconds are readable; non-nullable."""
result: 11:53
